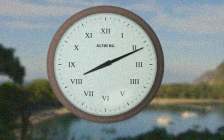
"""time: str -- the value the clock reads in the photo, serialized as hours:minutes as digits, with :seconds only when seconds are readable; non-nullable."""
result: 8:11
